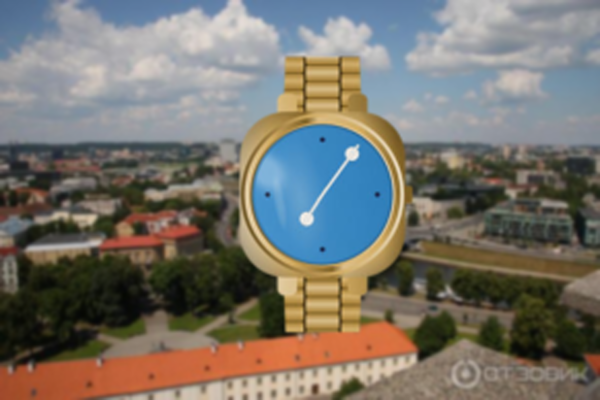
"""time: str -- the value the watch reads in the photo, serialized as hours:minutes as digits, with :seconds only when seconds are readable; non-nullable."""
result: 7:06
